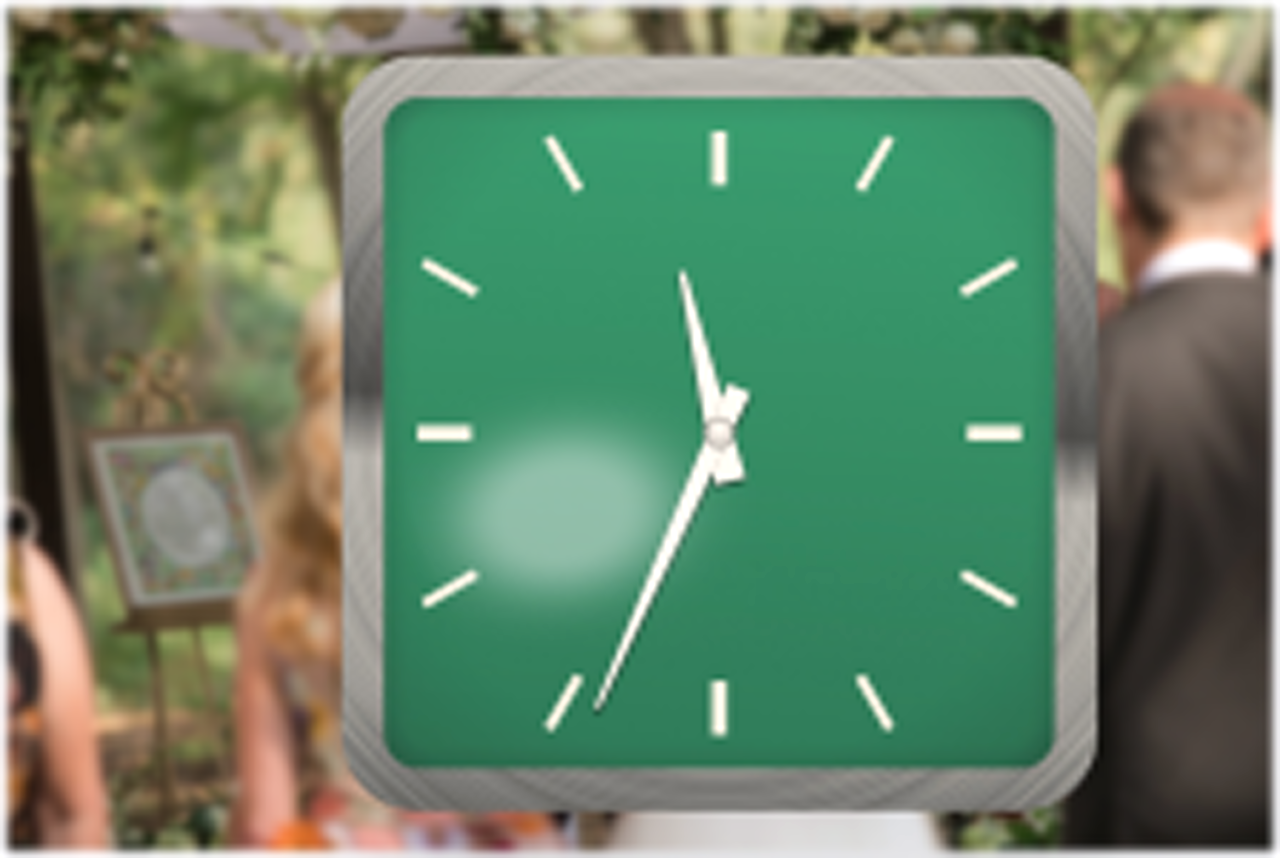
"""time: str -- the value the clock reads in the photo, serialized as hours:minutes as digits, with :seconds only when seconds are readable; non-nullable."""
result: 11:34
